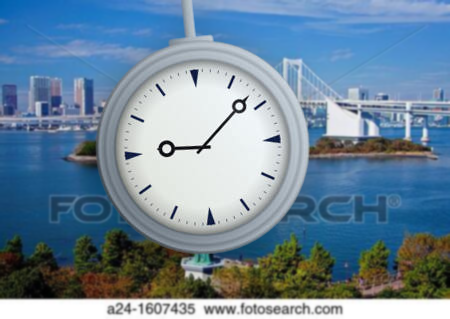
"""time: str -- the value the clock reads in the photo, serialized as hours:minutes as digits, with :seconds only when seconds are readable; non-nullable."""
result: 9:08
